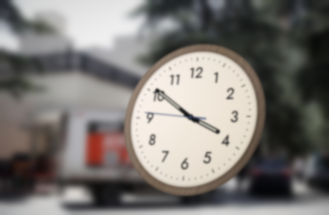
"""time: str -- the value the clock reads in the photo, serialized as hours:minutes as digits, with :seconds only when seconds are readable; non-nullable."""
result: 3:50:46
